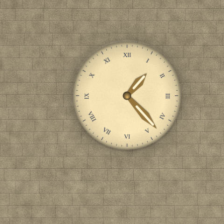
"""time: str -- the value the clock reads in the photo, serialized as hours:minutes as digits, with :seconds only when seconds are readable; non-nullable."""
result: 1:23
